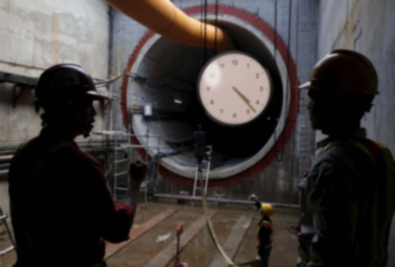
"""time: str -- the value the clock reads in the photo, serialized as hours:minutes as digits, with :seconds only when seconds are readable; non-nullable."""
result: 4:23
